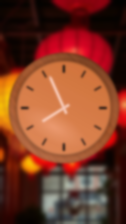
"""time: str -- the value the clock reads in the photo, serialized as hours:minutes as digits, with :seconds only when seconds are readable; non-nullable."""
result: 7:56
